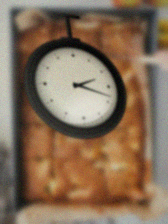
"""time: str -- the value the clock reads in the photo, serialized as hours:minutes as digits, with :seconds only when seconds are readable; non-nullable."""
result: 2:18
